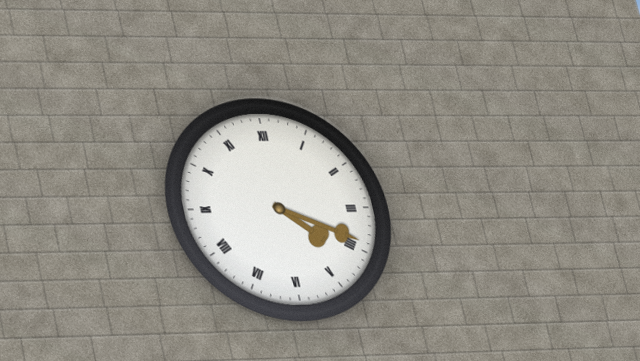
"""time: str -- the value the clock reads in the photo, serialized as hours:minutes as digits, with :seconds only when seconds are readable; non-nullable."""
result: 4:19
